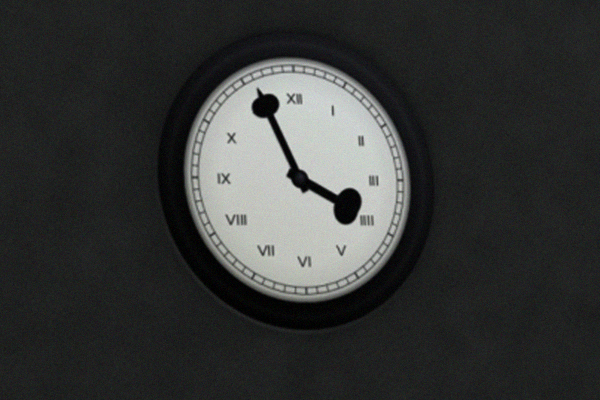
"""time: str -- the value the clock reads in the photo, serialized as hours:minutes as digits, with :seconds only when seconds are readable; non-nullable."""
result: 3:56
